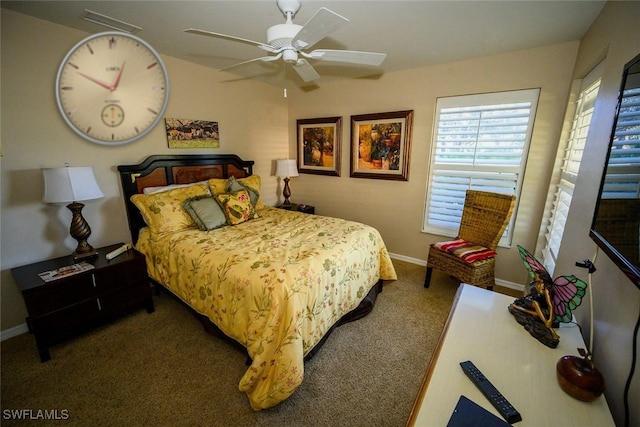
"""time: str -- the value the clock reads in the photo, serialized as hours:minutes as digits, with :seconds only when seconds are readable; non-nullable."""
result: 12:49
